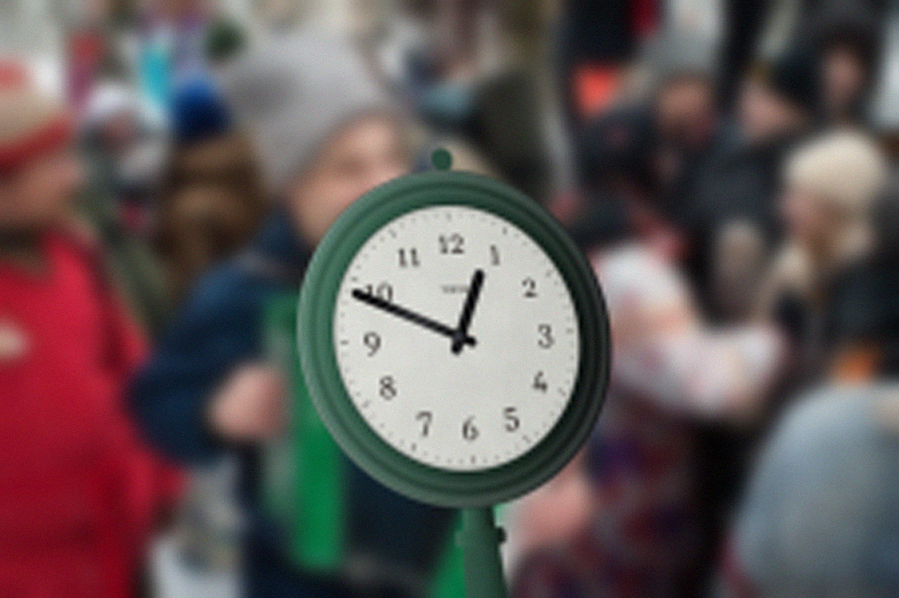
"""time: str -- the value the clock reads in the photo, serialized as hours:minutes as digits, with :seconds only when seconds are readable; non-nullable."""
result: 12:49
